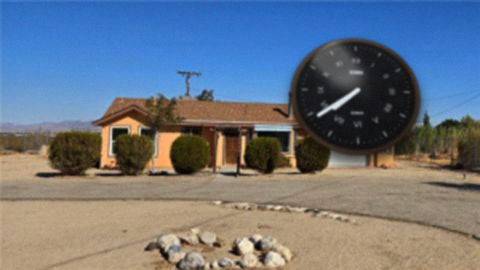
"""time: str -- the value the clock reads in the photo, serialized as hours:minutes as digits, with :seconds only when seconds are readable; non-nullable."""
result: 7:39
